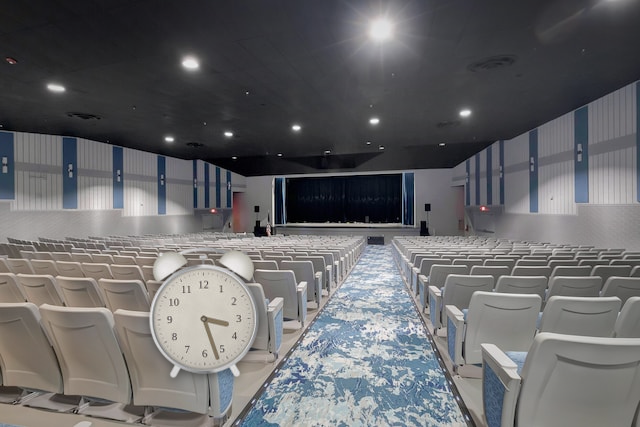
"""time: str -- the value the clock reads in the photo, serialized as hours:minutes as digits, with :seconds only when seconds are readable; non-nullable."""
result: 3:27
